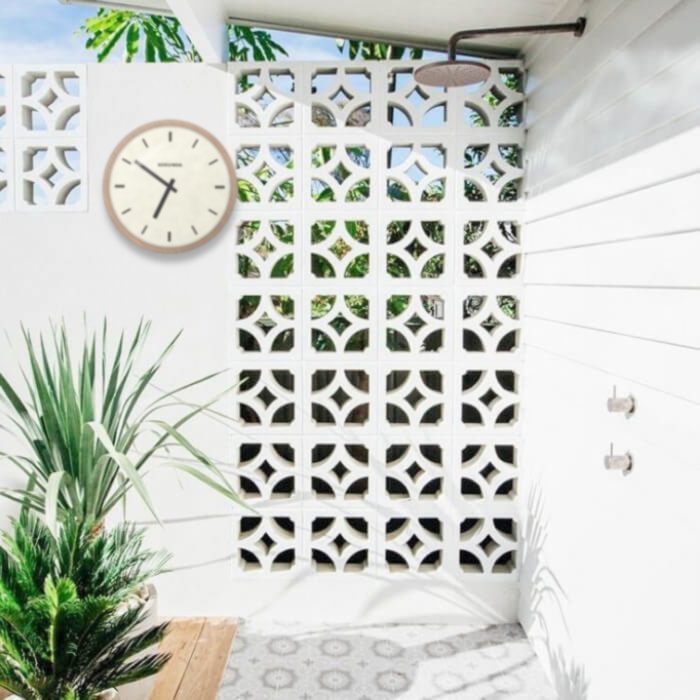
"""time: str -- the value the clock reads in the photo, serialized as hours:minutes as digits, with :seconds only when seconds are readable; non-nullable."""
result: 6:51
